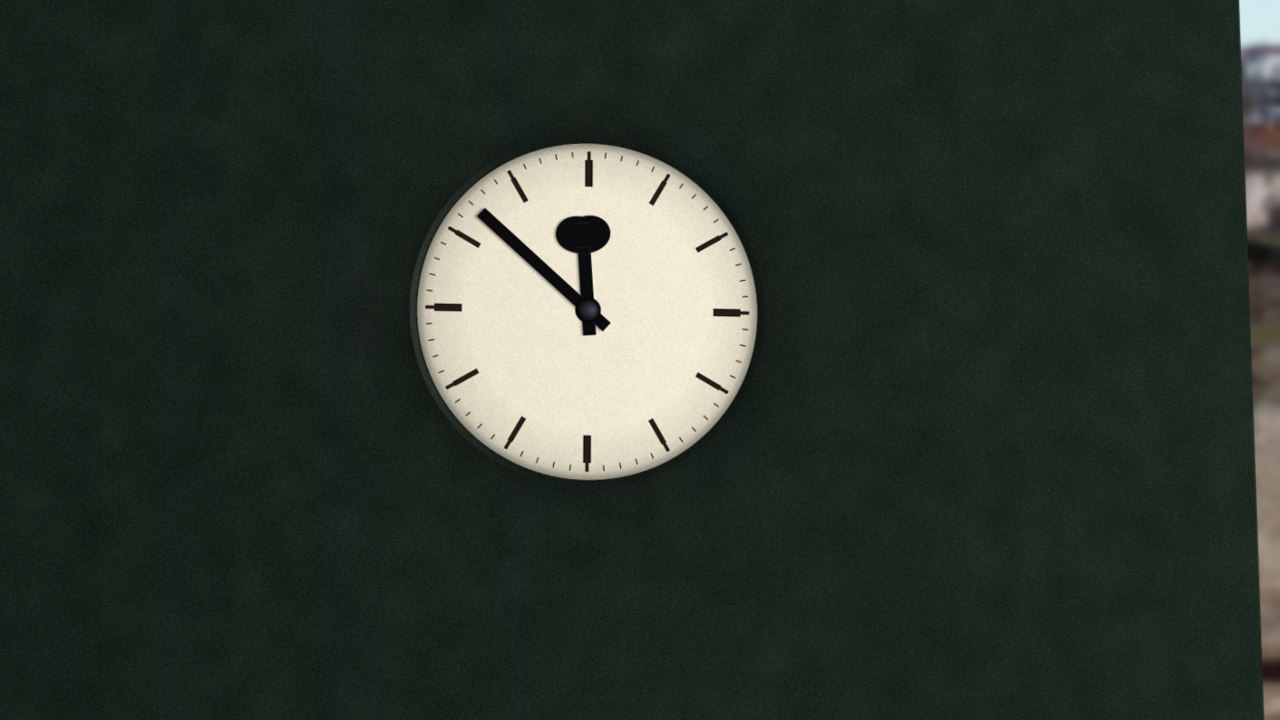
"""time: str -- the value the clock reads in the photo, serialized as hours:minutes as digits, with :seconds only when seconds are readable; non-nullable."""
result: 11:52
